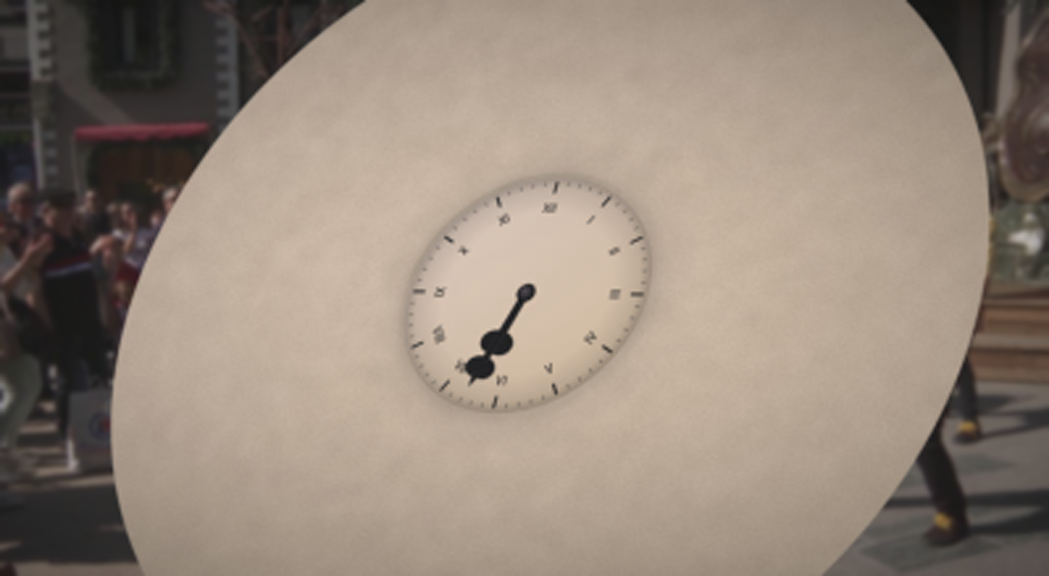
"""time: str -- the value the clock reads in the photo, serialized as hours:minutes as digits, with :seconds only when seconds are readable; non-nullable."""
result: 6:33
